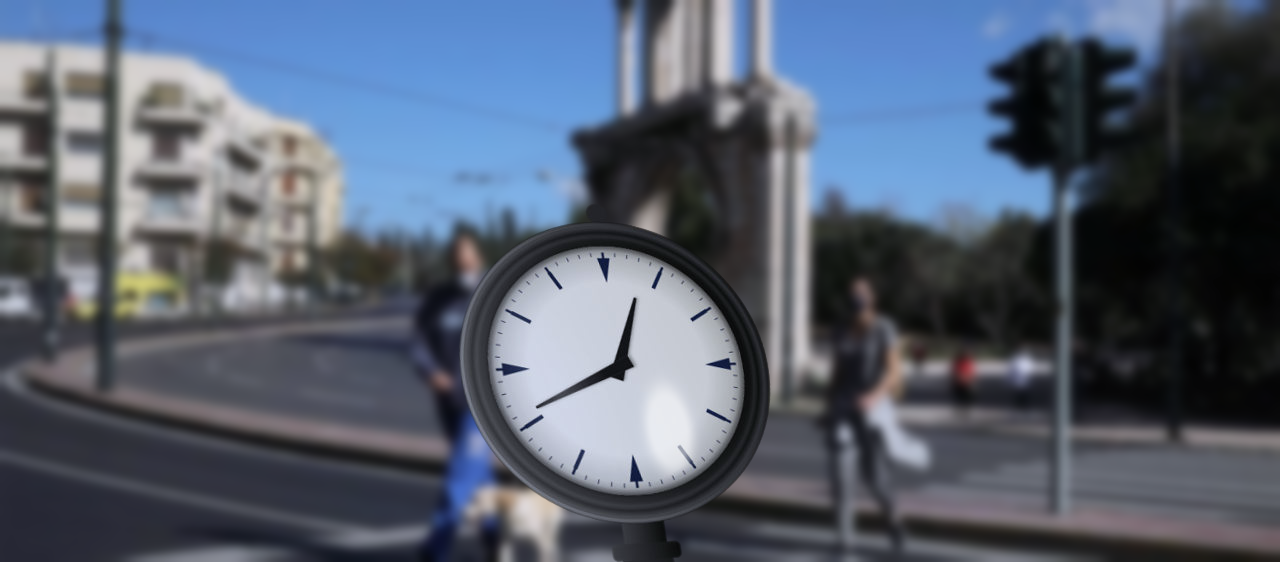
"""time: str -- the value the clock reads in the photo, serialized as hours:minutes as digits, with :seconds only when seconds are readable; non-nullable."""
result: 12:41
